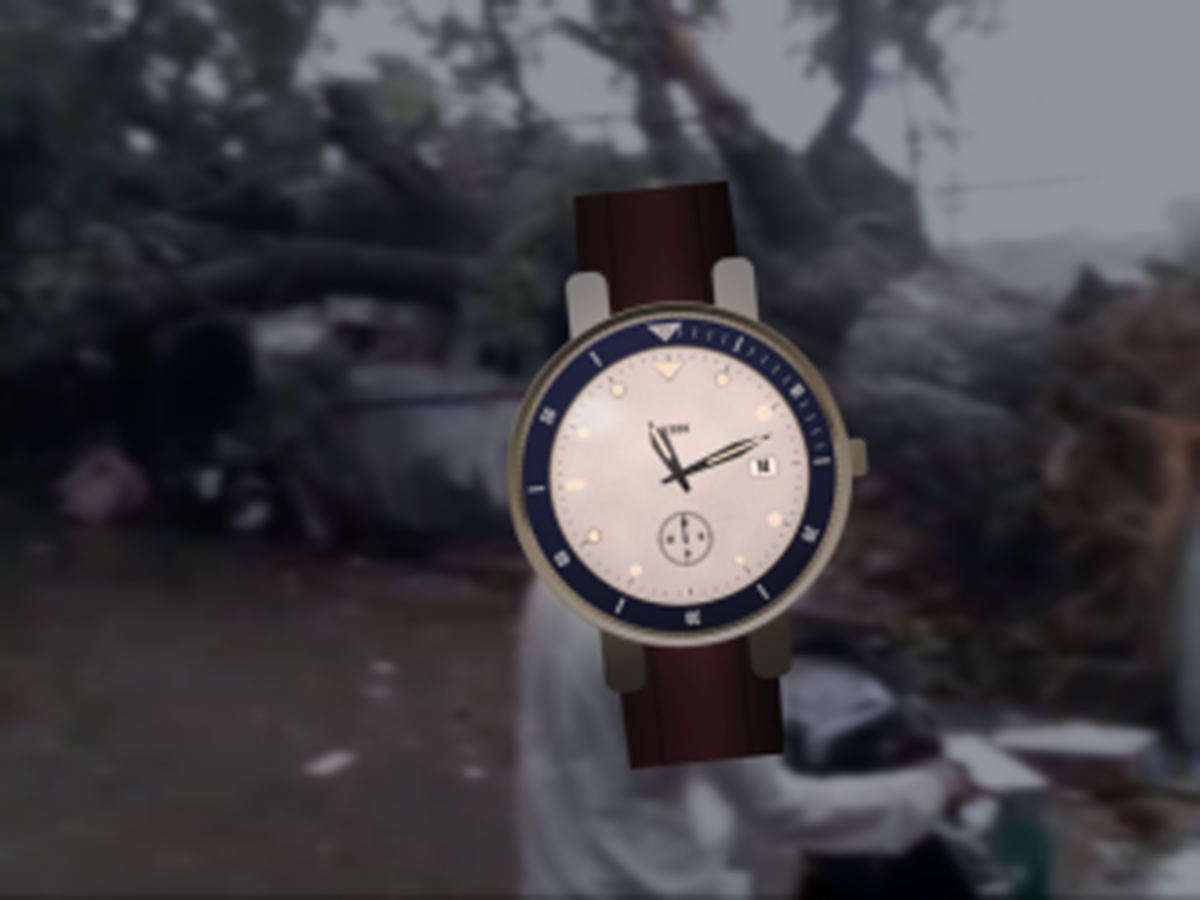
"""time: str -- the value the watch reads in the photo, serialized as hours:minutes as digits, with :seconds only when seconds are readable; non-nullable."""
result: 11:12
